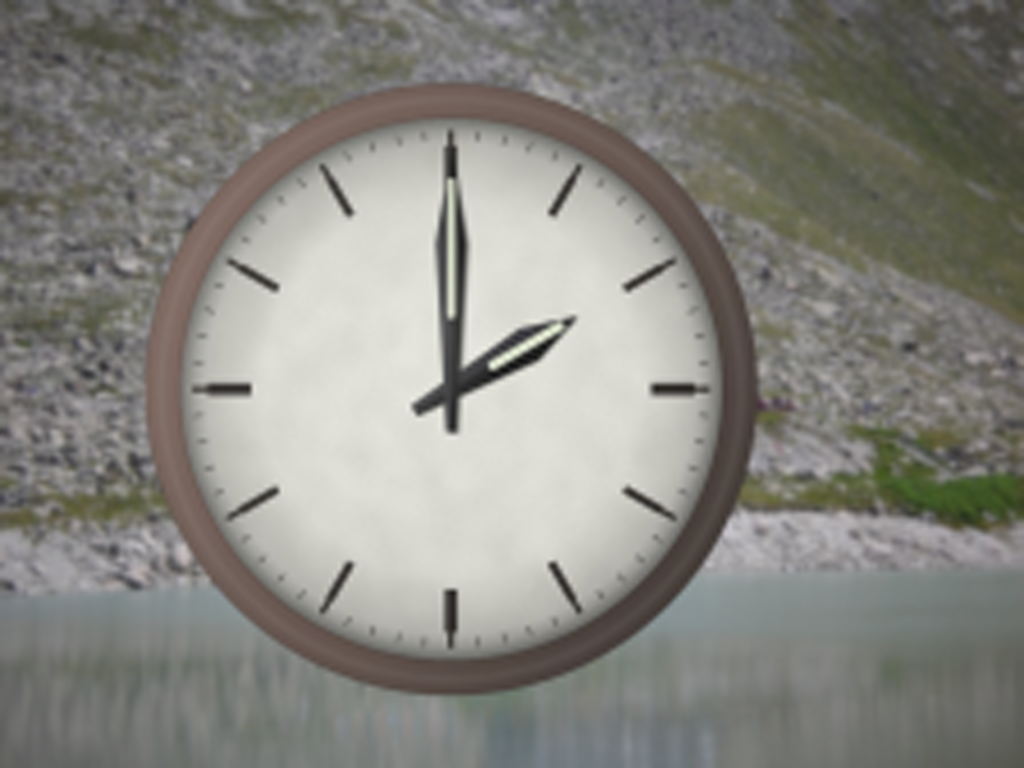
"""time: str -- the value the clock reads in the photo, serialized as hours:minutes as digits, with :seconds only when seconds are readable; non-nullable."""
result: 2:00
